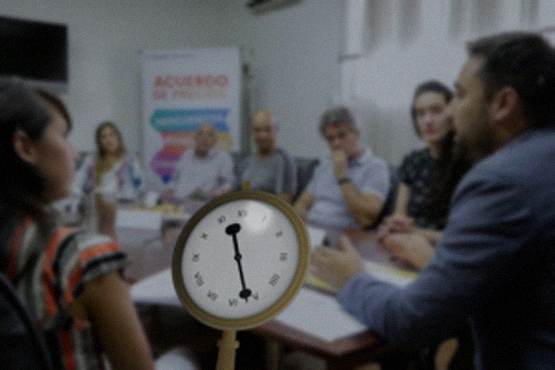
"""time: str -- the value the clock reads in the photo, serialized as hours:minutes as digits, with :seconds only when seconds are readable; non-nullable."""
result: 11:27
